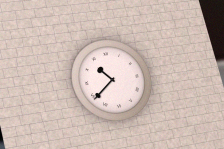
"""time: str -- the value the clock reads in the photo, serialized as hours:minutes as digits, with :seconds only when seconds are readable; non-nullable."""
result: 10:39
